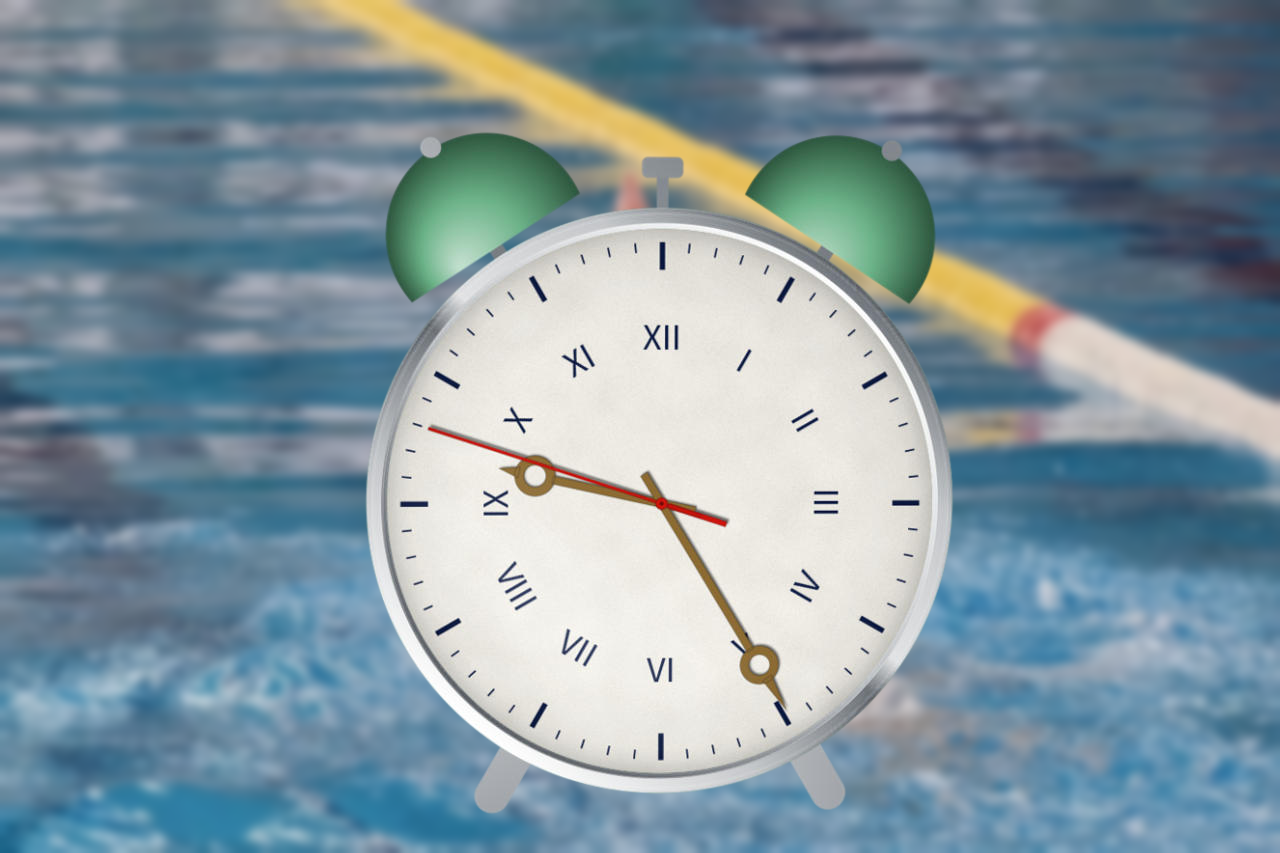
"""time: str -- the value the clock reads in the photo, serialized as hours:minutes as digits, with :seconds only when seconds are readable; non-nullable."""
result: 9:24:48
